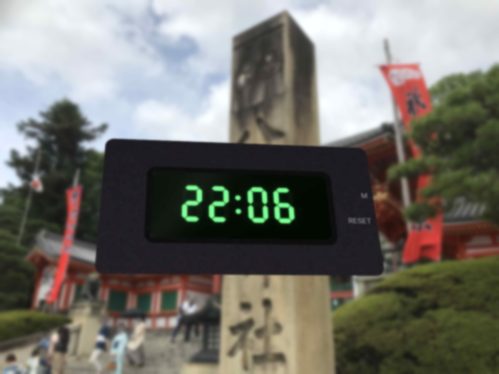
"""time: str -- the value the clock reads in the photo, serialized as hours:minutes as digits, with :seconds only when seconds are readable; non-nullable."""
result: 22:06
